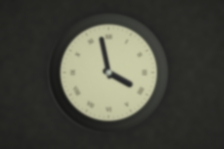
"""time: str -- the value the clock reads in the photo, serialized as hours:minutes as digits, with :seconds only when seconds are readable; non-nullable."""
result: 3:58
